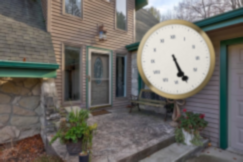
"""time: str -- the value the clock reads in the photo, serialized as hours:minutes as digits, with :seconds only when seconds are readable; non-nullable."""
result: 5:26
